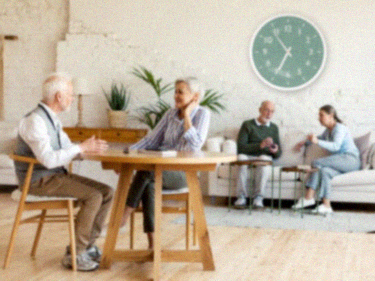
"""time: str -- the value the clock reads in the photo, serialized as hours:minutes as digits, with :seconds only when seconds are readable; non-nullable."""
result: 6:54
